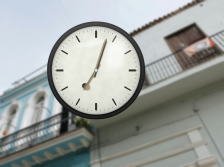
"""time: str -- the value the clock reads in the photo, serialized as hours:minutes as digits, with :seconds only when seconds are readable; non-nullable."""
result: 7:03
